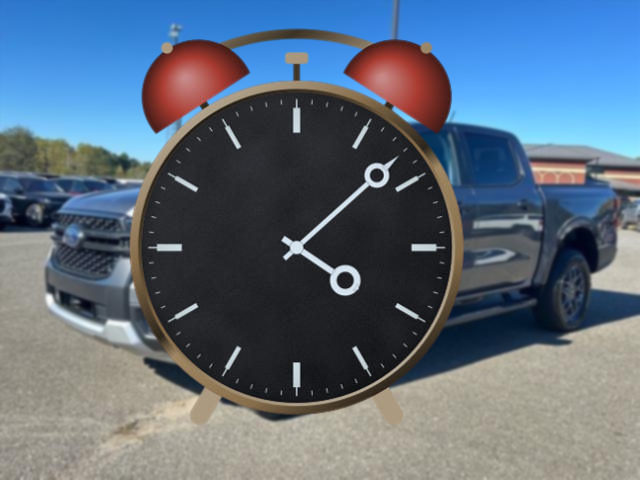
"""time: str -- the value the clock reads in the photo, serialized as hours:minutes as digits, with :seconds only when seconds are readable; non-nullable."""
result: 4:08
